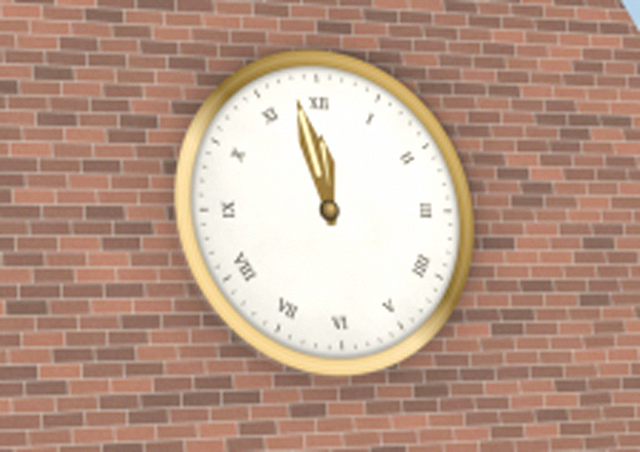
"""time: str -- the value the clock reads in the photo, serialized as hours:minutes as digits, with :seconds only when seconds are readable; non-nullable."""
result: 11:58
